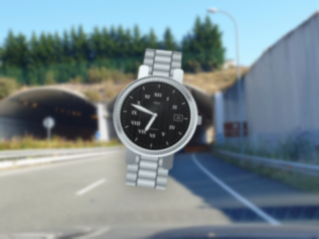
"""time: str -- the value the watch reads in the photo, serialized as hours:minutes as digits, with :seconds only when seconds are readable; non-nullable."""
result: 6:48
